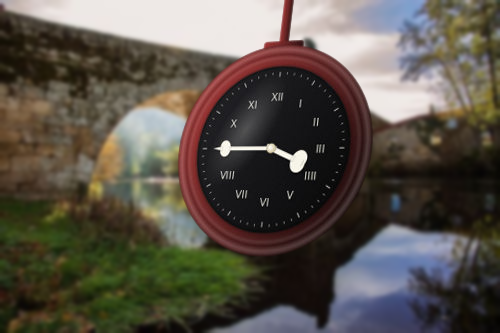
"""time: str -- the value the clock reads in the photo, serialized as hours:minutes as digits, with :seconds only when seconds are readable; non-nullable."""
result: 3:45
